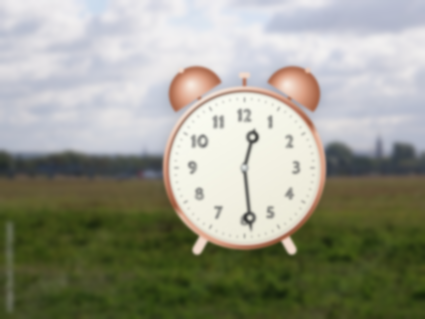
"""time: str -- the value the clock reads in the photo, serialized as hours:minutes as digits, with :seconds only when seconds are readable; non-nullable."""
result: 12:29
